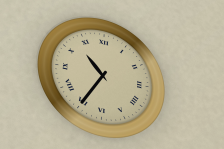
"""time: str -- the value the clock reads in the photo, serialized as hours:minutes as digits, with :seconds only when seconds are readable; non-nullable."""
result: 10:35
